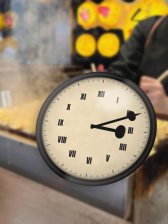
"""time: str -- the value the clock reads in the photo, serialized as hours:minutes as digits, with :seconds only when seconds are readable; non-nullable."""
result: 3:11
